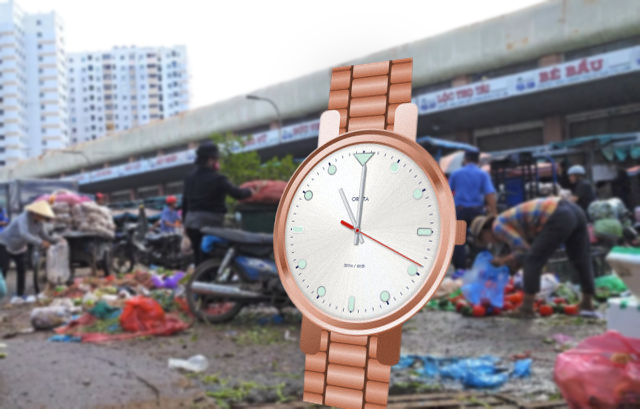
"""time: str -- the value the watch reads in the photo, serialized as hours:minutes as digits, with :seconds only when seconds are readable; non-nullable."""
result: 11:00:19
